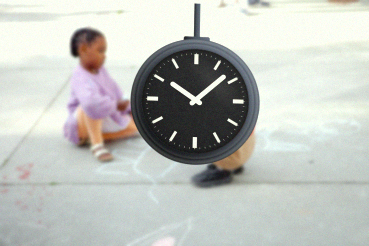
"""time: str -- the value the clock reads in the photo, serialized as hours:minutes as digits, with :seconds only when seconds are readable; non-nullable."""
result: 10:08
